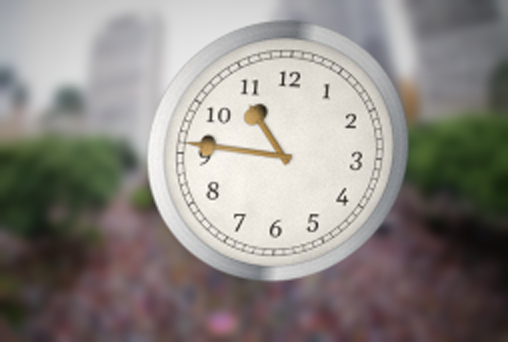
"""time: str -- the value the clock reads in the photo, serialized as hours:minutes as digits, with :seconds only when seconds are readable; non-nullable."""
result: 10:46
